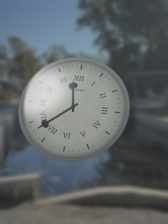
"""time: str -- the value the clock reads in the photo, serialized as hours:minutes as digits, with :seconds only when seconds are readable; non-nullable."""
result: 11:38
